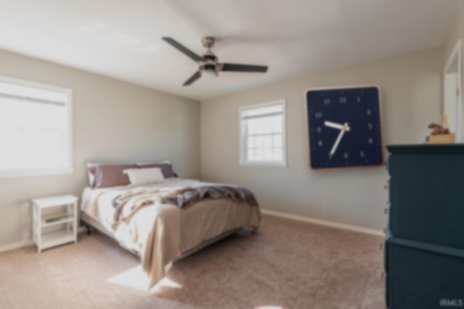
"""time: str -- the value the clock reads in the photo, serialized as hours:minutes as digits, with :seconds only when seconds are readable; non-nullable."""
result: 9:35
